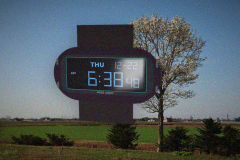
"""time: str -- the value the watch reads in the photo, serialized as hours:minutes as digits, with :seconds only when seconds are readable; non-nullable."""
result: 6:38:48
